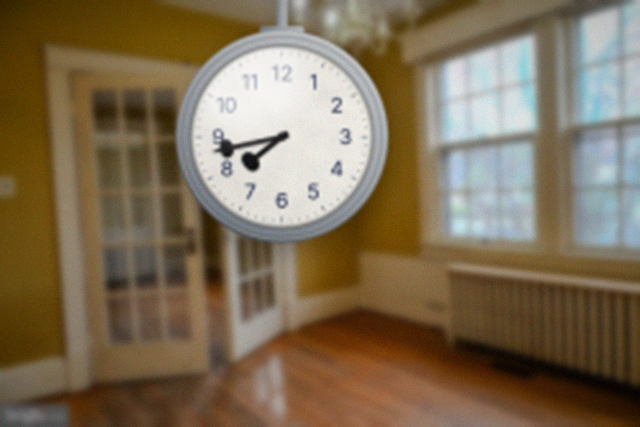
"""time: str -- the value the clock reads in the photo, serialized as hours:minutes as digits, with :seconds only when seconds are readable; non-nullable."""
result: 7:43
